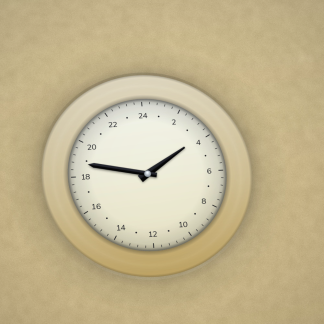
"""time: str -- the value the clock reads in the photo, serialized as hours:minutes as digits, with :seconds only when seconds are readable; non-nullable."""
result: 3:47
